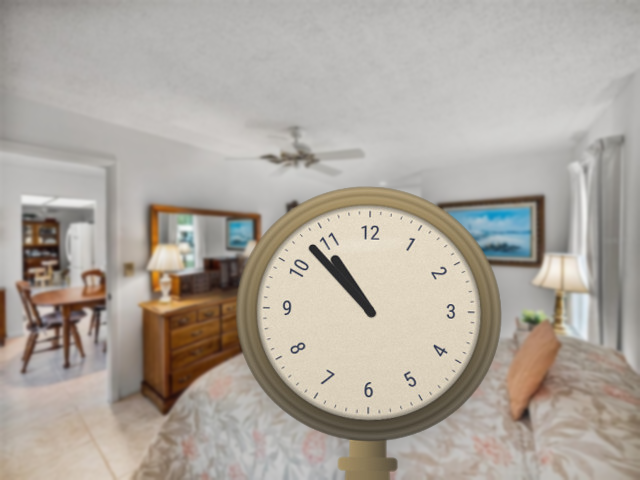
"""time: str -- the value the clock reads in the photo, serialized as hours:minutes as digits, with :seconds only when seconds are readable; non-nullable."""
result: 10:53
